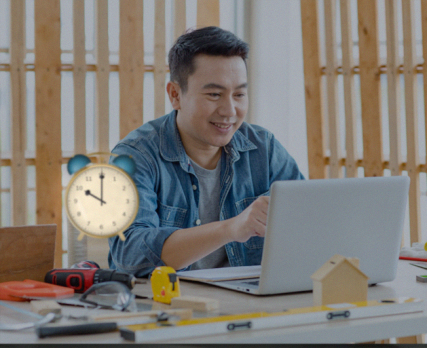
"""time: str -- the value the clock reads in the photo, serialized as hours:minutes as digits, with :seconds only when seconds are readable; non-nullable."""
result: 10:00
